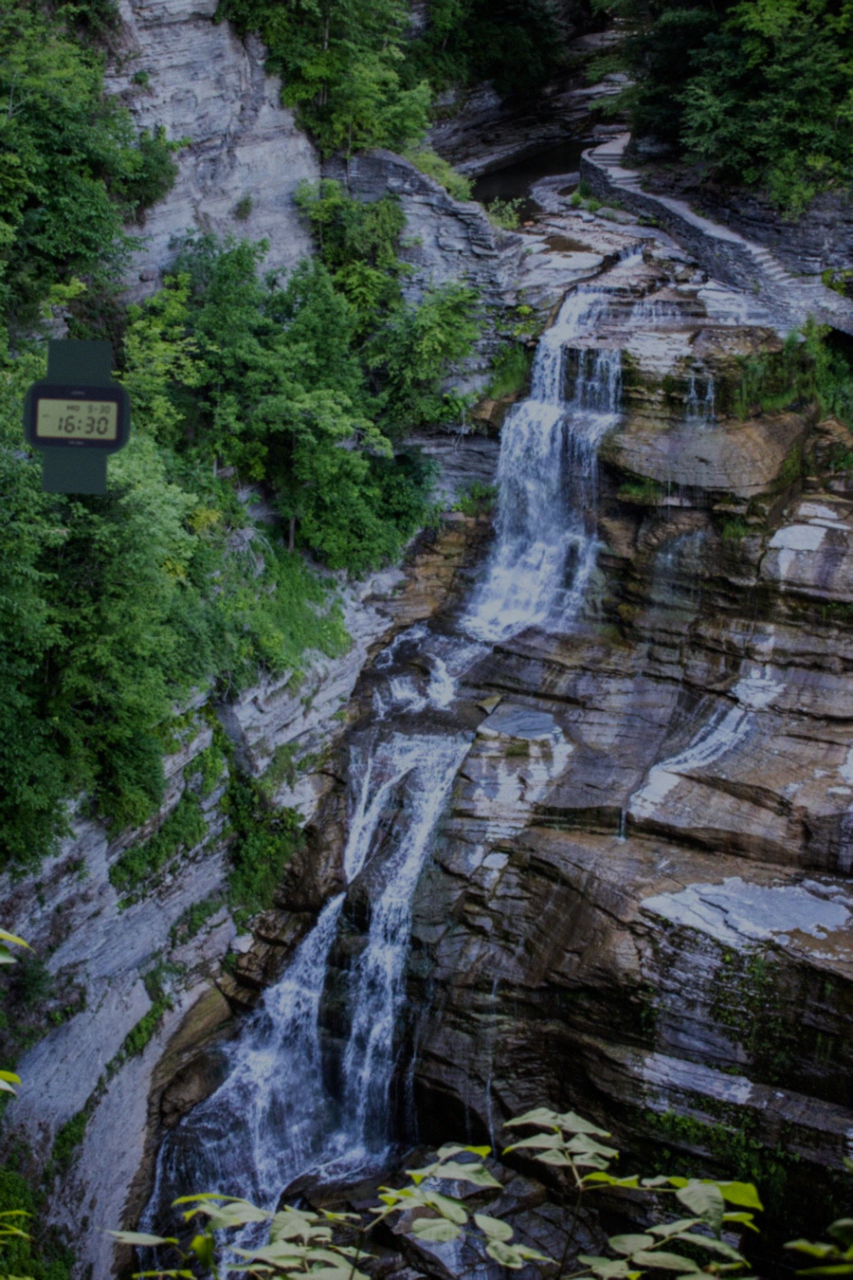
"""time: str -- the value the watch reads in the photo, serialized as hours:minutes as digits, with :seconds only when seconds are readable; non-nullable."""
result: 16:30
